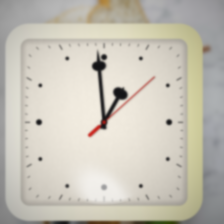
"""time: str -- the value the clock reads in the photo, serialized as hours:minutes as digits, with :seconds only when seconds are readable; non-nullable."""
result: 12:59:08
